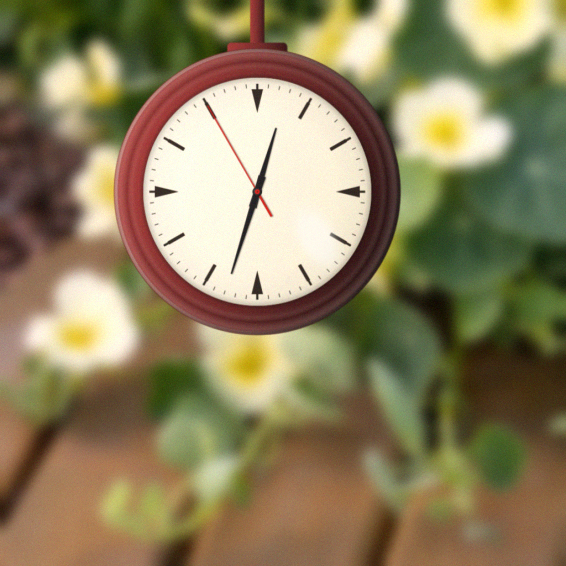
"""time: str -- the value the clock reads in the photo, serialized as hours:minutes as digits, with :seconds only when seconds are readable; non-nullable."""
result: 12:32:55
